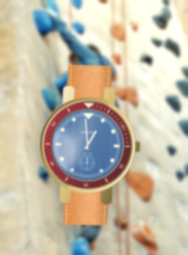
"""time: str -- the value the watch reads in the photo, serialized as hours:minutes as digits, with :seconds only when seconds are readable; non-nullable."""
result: 12:59
